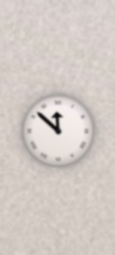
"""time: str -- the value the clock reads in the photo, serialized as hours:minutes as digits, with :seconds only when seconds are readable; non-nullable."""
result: 11:52
